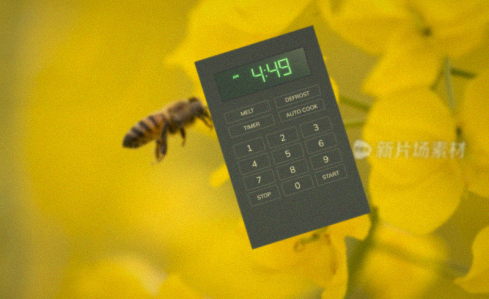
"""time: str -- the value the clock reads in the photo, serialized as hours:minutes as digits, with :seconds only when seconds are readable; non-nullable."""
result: 4:49
